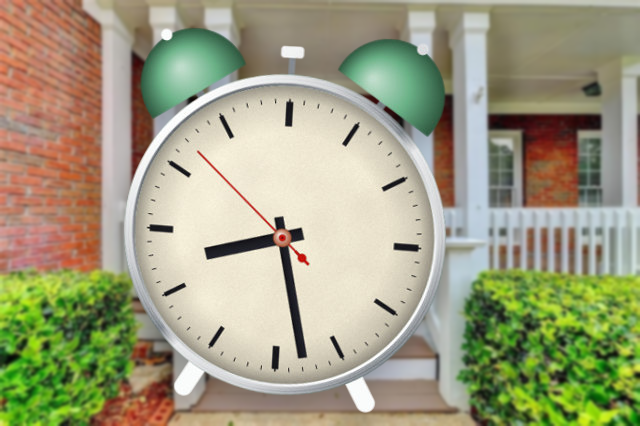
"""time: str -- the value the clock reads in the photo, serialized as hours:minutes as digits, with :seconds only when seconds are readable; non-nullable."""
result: 8:27:52
